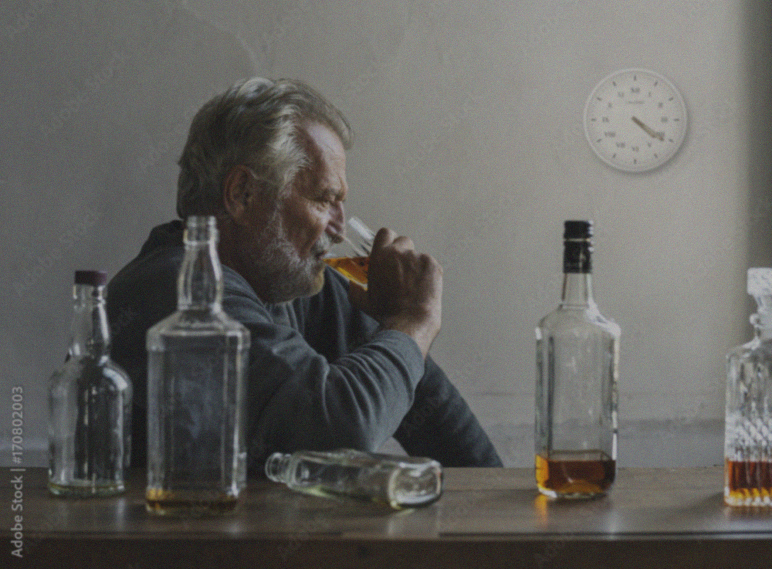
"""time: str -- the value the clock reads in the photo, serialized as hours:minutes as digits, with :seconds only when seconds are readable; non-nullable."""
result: 4:21
